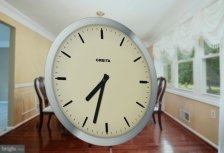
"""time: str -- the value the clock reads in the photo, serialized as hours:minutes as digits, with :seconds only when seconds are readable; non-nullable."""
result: 7:33
